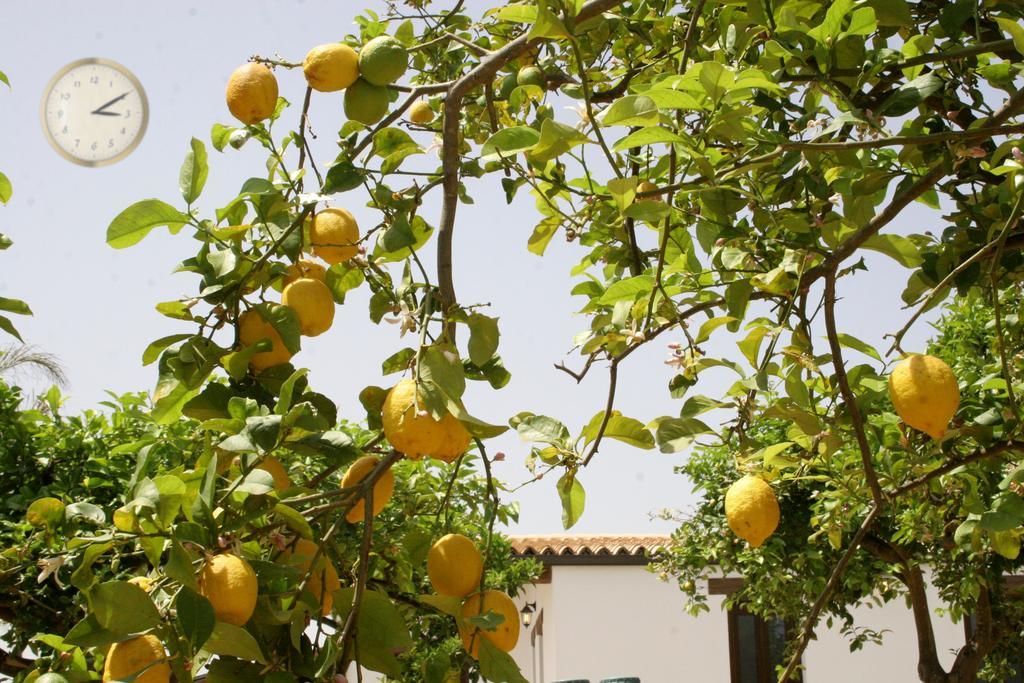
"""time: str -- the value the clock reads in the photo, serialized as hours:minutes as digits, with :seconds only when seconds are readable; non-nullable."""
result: 3:10
